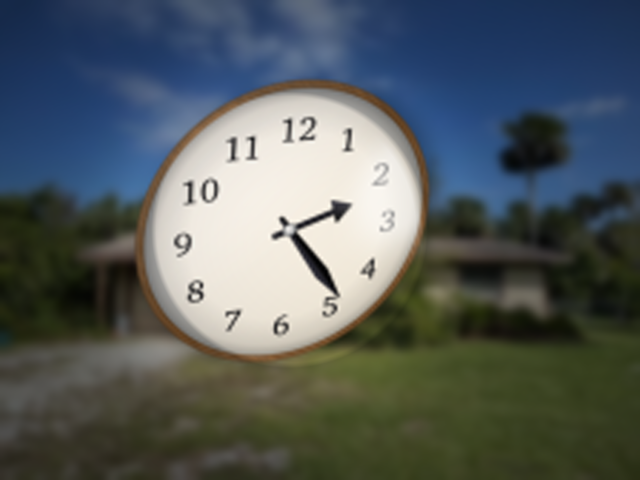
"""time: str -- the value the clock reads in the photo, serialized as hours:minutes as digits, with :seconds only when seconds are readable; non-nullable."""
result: 2:24
